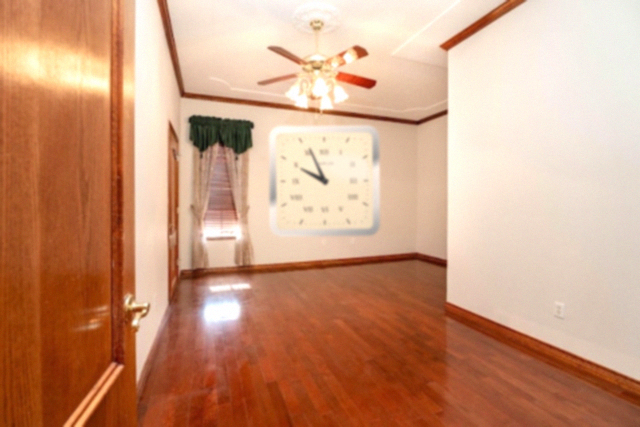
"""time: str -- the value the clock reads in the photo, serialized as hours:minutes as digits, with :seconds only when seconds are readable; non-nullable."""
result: 9:56
